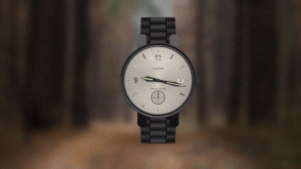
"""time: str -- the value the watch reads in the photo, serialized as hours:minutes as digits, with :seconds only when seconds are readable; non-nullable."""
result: 9:17
